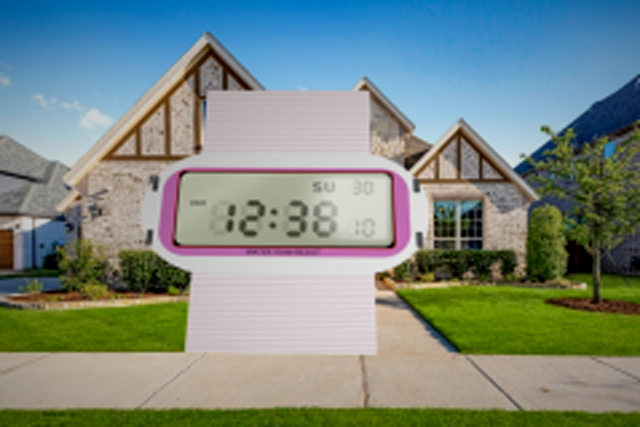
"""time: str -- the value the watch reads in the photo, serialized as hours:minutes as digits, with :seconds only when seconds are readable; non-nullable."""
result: 12:38:10
